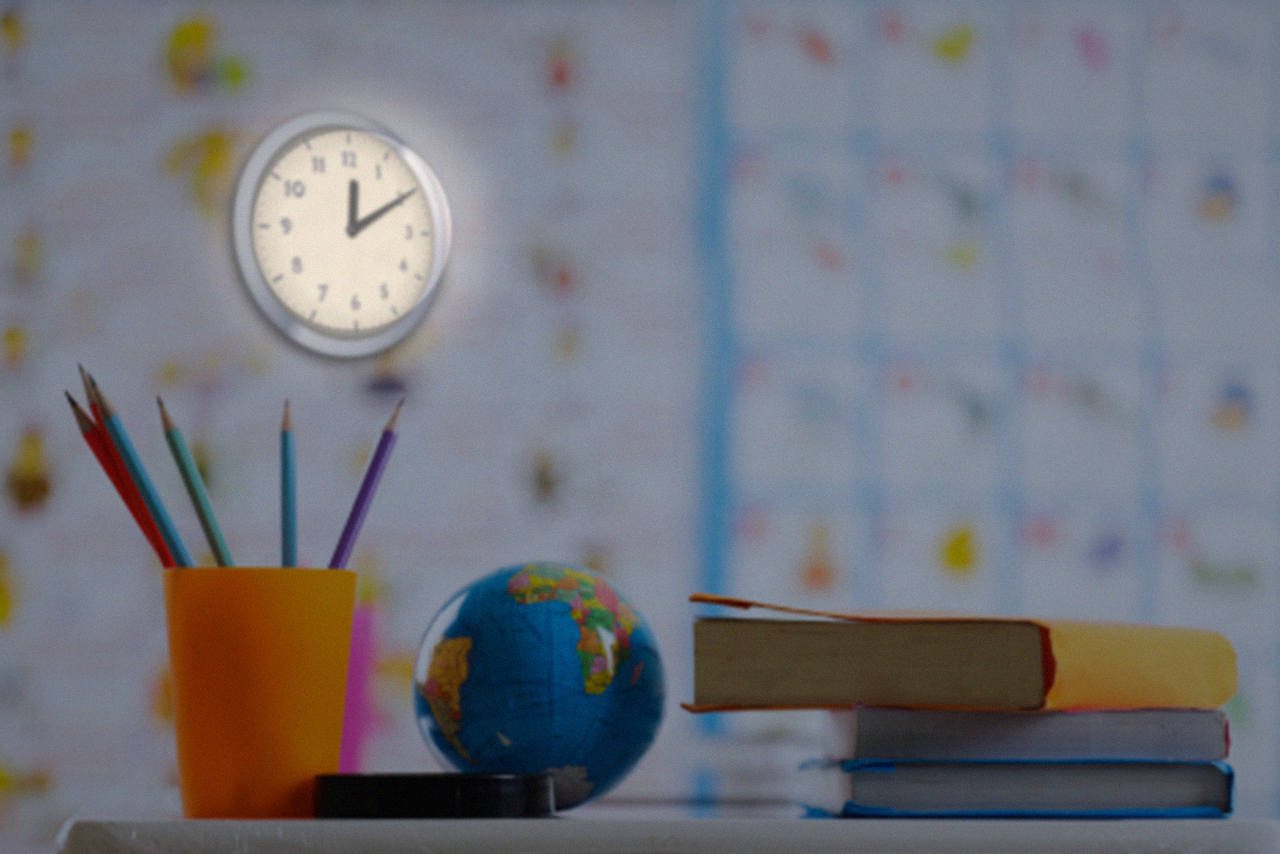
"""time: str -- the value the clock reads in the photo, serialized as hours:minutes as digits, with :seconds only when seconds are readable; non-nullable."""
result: 12:10
